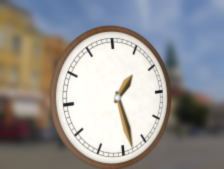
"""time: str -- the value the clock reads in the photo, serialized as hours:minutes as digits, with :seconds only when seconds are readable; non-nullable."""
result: 1:28
